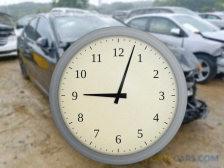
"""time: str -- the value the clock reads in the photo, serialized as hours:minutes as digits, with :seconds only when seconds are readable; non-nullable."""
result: 9:03
